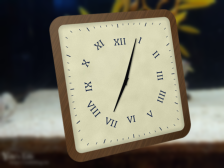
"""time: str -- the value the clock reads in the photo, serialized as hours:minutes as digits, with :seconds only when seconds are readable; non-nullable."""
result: 7:04
